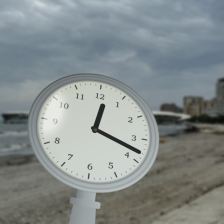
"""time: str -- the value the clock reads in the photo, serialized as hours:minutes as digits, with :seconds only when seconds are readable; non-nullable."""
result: 12:18
